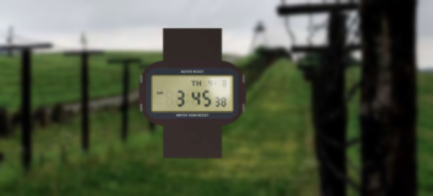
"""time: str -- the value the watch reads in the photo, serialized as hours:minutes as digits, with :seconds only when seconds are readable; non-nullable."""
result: 3:45:38
